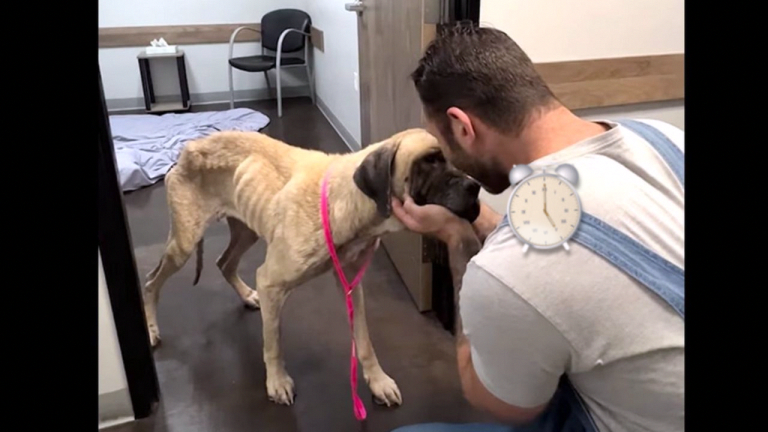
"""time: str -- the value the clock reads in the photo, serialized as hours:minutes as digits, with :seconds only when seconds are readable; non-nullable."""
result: 5:00
